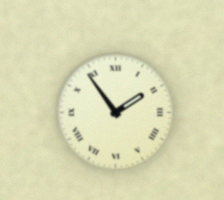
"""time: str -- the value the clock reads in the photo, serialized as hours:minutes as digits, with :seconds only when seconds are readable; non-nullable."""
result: 1:54
